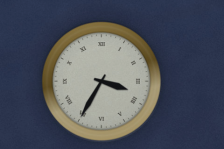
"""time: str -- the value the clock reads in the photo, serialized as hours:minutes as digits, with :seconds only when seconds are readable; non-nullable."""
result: 3:35
